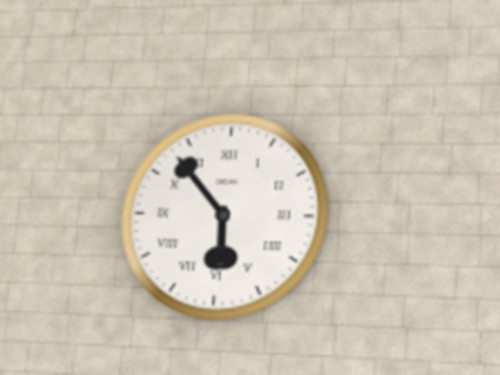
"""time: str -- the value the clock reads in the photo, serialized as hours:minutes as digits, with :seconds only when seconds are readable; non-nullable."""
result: 5:53
